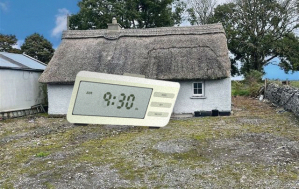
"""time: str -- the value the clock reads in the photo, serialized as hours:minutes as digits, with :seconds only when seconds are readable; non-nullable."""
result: 9:30
